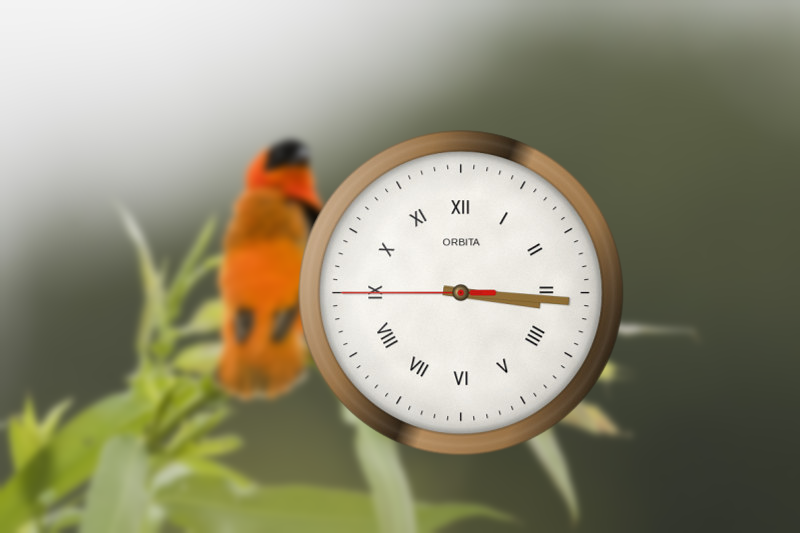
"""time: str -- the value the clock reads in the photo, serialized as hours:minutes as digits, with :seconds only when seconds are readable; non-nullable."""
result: 3:15:45
